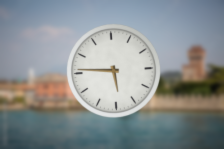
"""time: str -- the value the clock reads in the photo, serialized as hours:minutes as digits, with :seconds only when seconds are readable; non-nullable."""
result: 5:46
